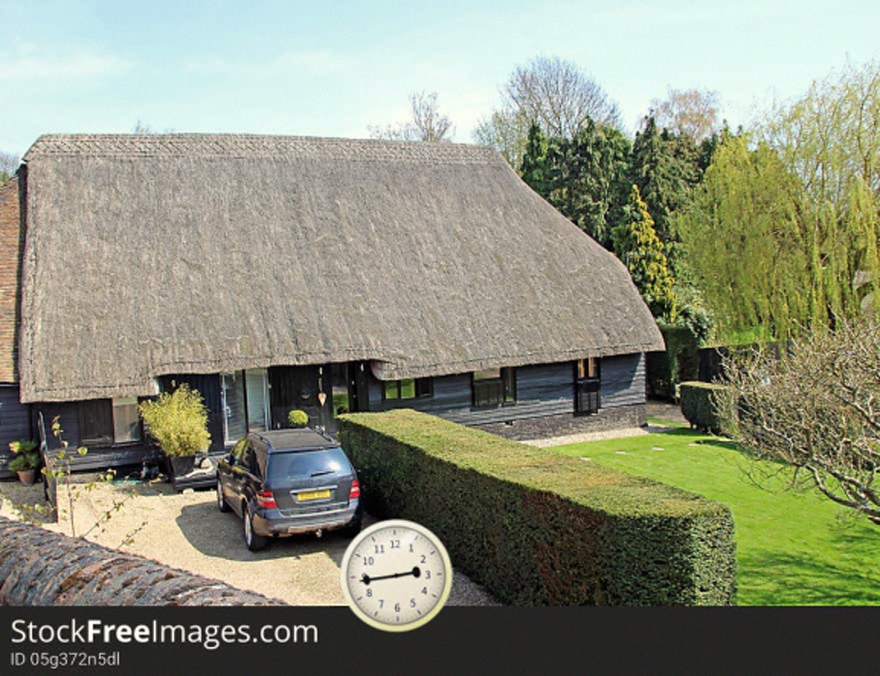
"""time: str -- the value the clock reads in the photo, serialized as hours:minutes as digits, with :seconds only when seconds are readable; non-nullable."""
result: 2:44
